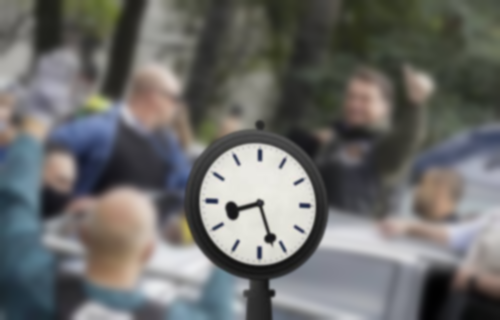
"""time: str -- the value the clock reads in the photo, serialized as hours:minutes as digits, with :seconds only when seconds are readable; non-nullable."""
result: 8:27
